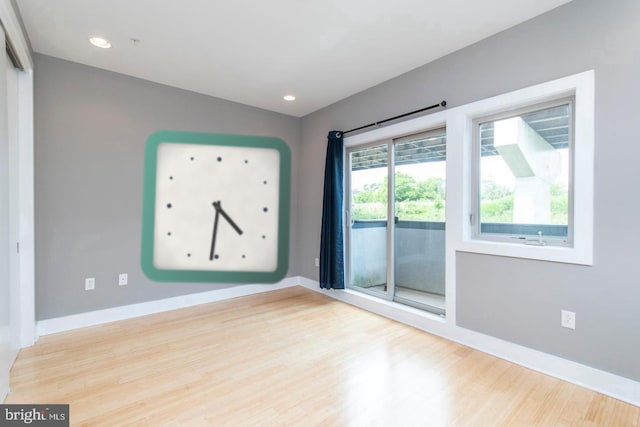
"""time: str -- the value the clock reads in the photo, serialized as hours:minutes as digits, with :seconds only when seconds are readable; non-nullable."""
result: 4:31
